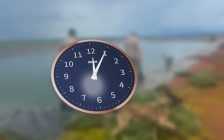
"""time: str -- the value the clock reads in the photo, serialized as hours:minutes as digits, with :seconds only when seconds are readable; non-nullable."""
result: 12:05
